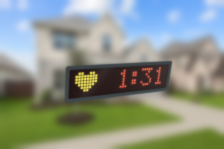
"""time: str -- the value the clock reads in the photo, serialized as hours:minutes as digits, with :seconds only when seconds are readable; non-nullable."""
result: 1:31
